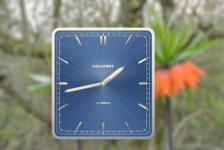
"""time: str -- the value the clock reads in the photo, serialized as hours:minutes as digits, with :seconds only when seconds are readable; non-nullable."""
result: 1:43
